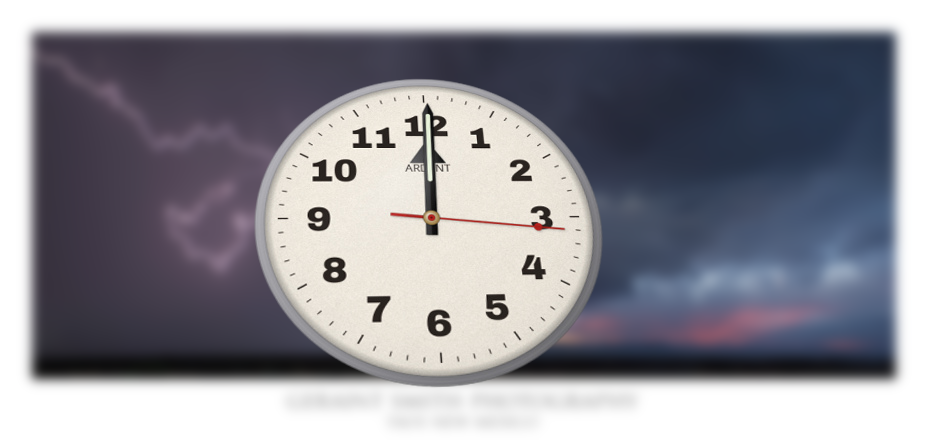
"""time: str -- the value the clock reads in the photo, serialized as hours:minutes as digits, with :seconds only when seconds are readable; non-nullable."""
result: 12:00:16
